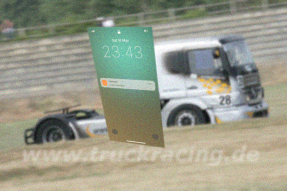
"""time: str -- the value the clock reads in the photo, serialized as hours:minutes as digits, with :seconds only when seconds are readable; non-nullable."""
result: 23:43
